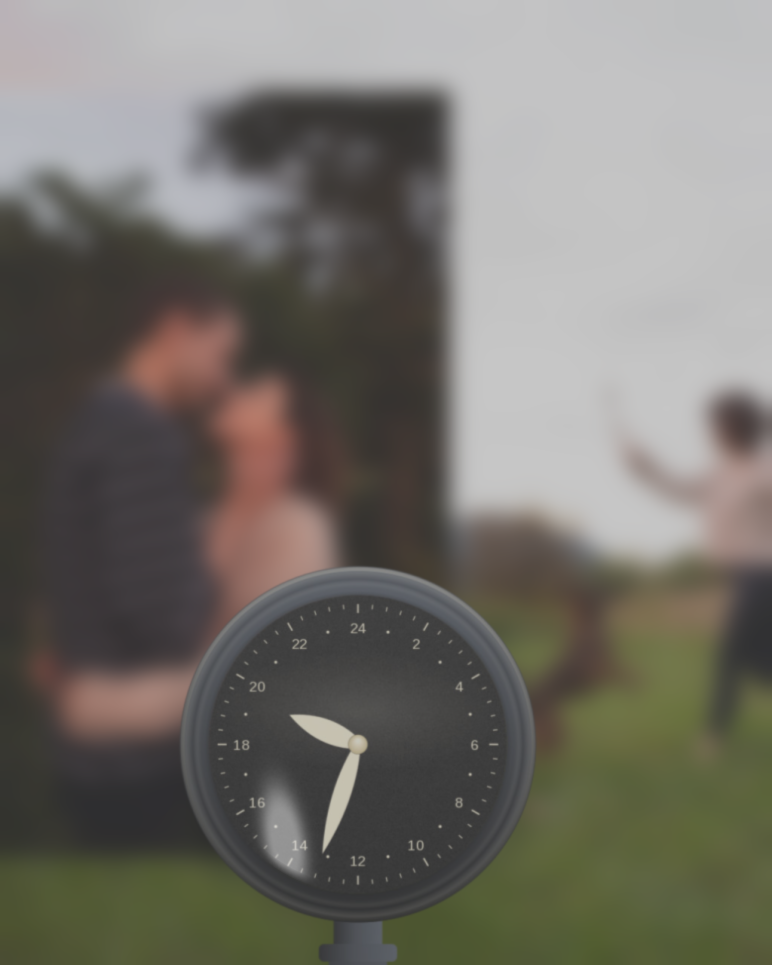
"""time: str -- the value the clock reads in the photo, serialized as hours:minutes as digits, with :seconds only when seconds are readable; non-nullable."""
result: 19:33
